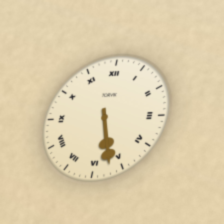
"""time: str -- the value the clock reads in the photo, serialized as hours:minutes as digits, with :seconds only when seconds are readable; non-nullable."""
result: 5:27
